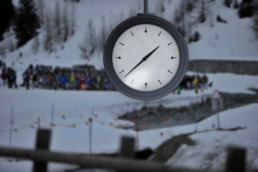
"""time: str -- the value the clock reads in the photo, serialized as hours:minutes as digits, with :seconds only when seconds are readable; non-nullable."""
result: 1:38
